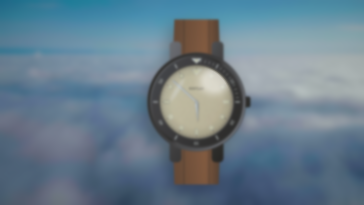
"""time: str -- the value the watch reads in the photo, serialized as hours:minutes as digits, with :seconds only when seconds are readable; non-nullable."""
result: 5:52
